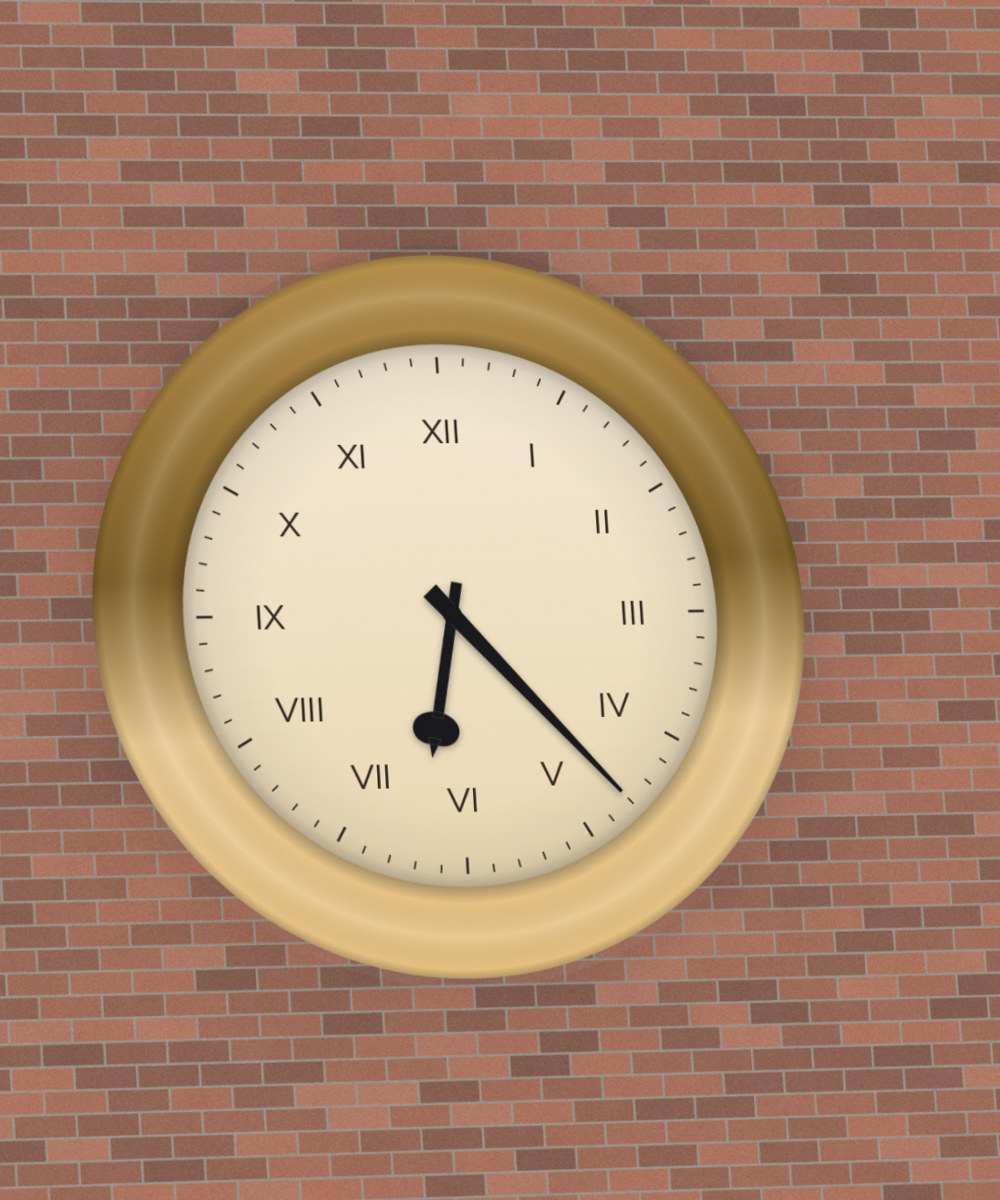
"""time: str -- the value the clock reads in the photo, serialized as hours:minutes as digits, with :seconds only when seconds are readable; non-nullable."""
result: 6:23
